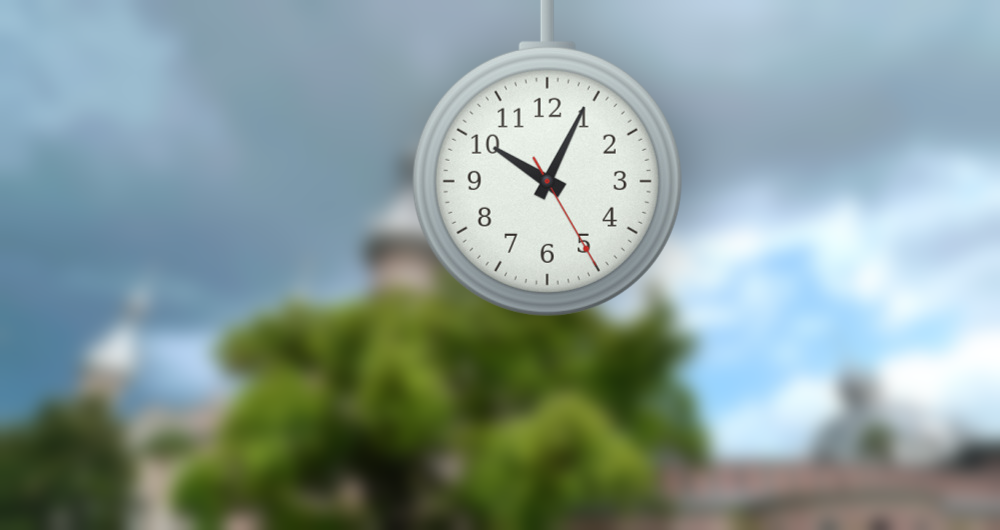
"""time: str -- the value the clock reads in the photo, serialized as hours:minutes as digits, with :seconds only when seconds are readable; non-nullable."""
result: 10:04:25
